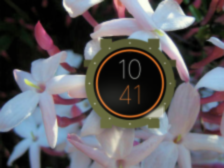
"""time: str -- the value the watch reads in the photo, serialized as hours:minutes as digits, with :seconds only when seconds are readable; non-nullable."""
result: 10:41
